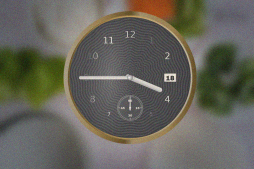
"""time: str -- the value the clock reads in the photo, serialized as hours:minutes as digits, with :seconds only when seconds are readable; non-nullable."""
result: 3:45
